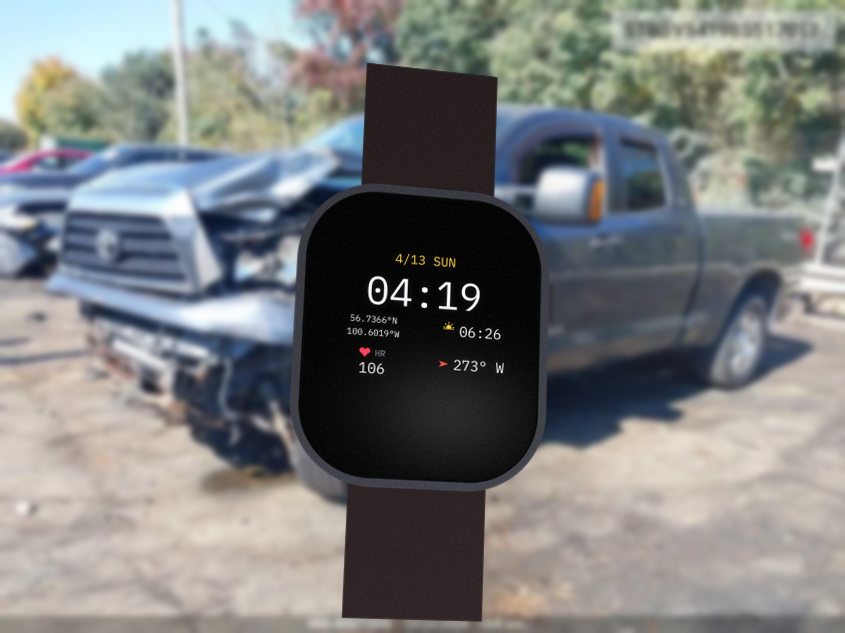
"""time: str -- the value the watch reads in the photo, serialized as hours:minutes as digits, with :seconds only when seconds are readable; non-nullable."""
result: 4:19
